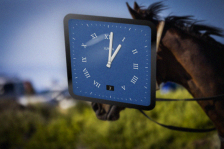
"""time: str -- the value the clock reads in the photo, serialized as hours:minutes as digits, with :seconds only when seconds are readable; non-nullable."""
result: 1:01
